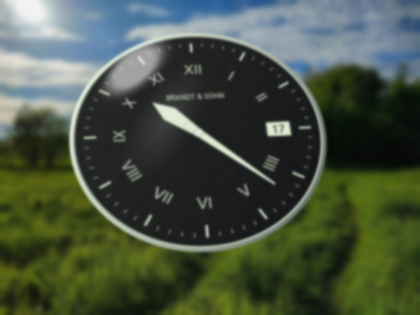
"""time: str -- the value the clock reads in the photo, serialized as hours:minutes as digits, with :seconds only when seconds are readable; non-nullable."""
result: 10:22
